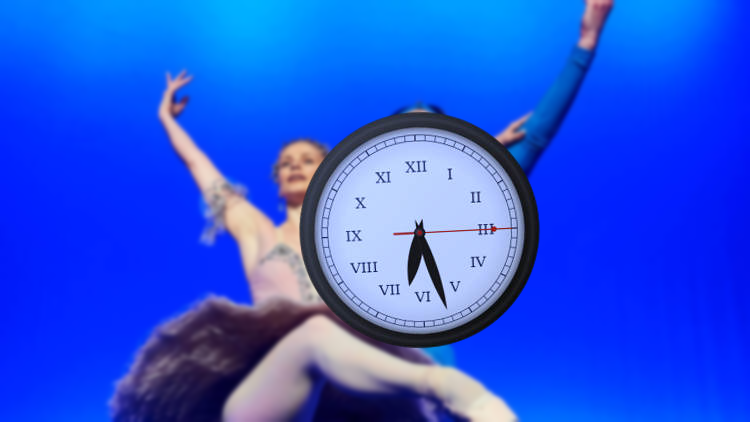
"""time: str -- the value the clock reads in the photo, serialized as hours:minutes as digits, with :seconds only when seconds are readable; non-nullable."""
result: 6:27:15
